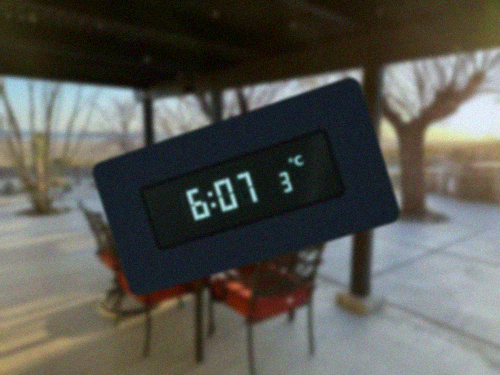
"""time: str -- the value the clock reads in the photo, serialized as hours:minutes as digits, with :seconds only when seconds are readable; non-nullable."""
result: 6:07
